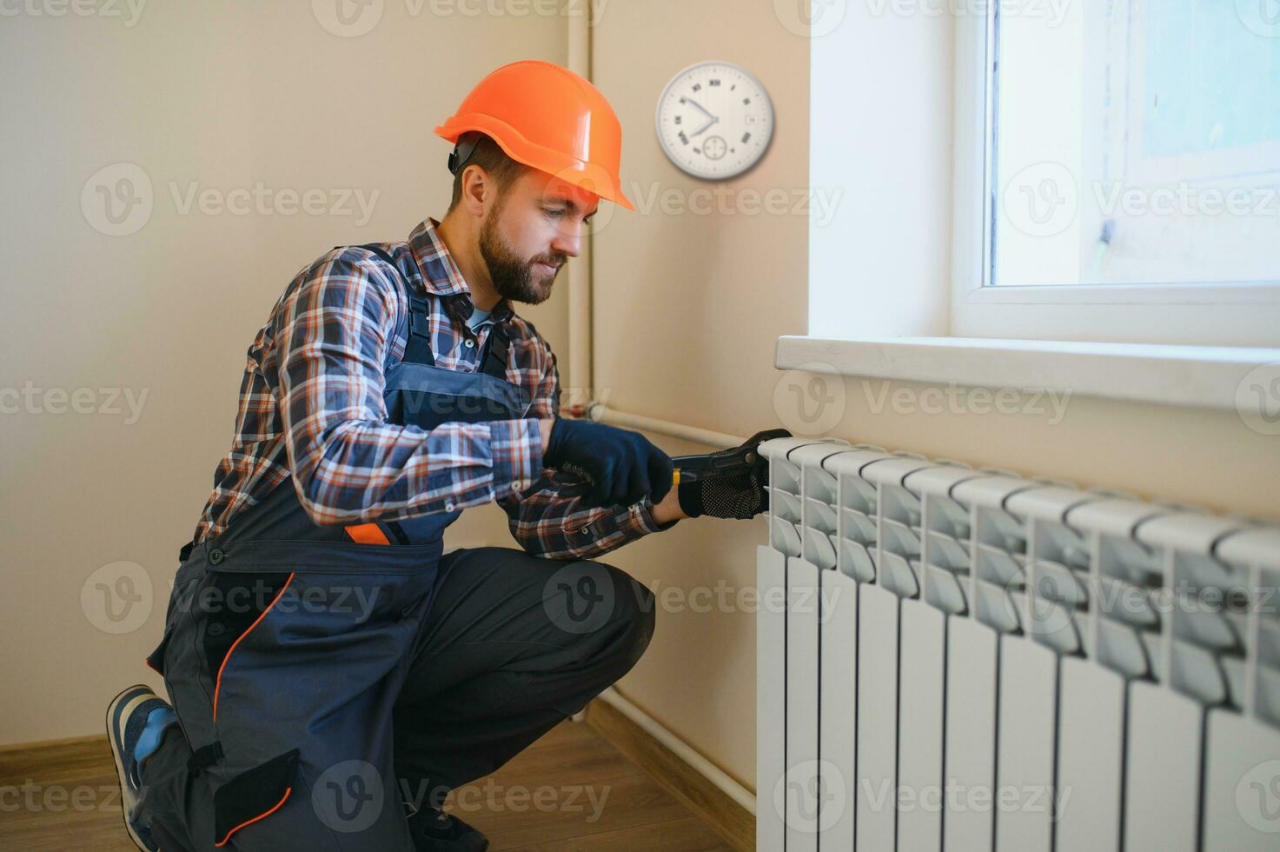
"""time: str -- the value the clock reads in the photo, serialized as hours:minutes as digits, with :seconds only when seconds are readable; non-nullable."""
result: 7:51
